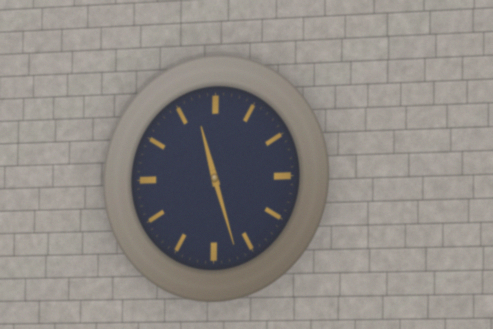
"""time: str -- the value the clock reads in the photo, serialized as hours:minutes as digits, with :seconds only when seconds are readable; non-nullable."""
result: 11:27
